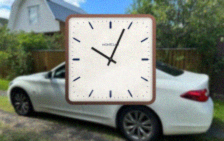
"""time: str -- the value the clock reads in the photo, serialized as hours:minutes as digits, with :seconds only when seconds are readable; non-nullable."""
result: 10:04
